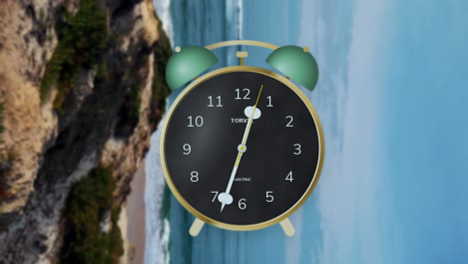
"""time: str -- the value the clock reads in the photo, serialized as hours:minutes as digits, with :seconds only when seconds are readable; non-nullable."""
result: 12:33:03
